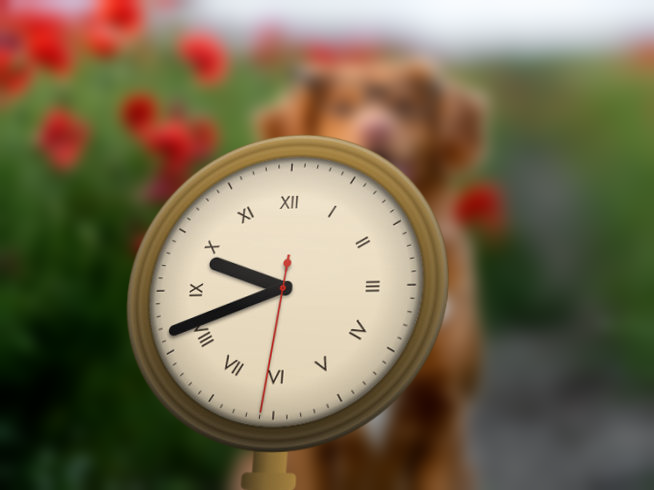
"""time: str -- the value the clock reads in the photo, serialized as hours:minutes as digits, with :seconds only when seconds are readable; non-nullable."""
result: 9:41:31
